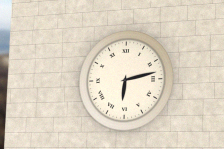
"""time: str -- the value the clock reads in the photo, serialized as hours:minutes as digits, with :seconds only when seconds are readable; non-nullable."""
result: 6:13
